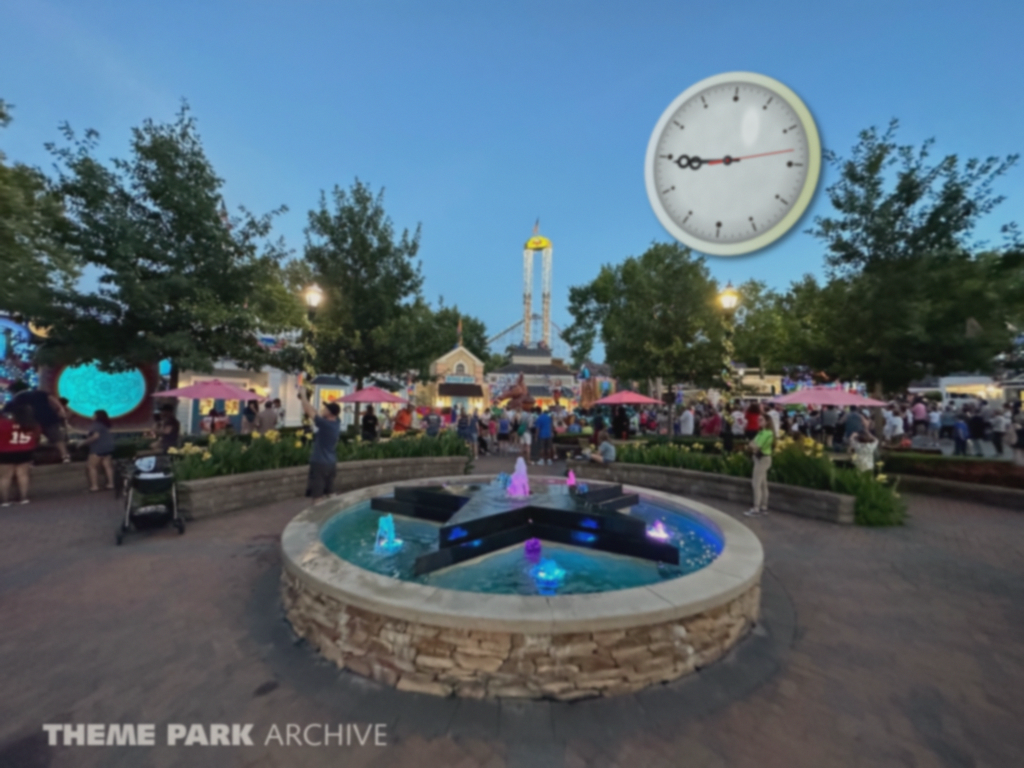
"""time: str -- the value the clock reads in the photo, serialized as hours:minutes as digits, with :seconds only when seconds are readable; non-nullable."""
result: 8:44:13
